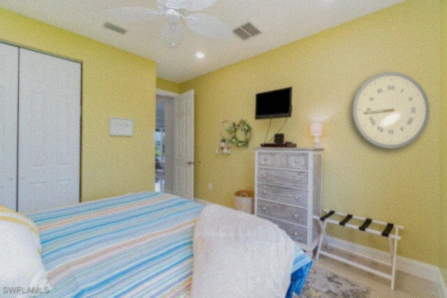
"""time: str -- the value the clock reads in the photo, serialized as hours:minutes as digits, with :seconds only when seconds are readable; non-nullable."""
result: 8:44
